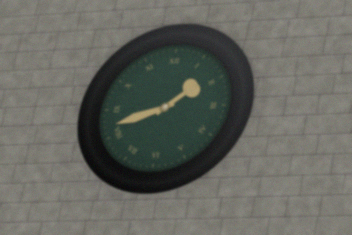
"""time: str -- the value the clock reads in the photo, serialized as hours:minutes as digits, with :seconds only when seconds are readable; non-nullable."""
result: 1:42
